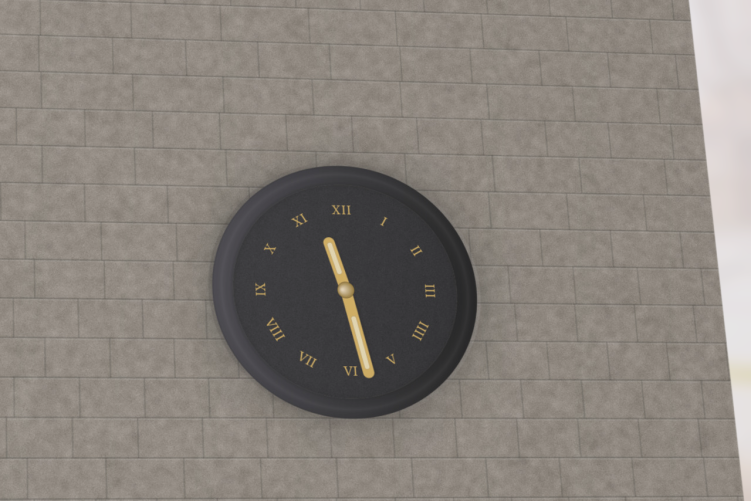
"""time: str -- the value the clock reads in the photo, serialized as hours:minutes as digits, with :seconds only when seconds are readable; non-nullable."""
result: 11:28
